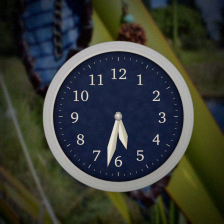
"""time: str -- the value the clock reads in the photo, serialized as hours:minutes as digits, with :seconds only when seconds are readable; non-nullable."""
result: 5:32
